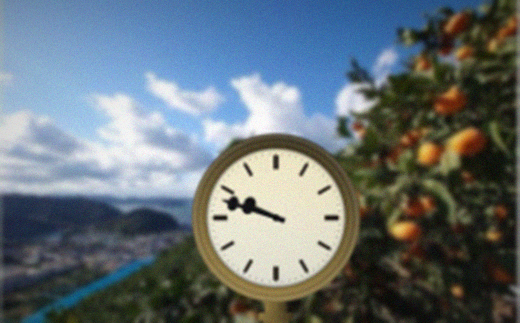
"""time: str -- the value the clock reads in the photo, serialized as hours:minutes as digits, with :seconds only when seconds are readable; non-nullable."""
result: 9:48
